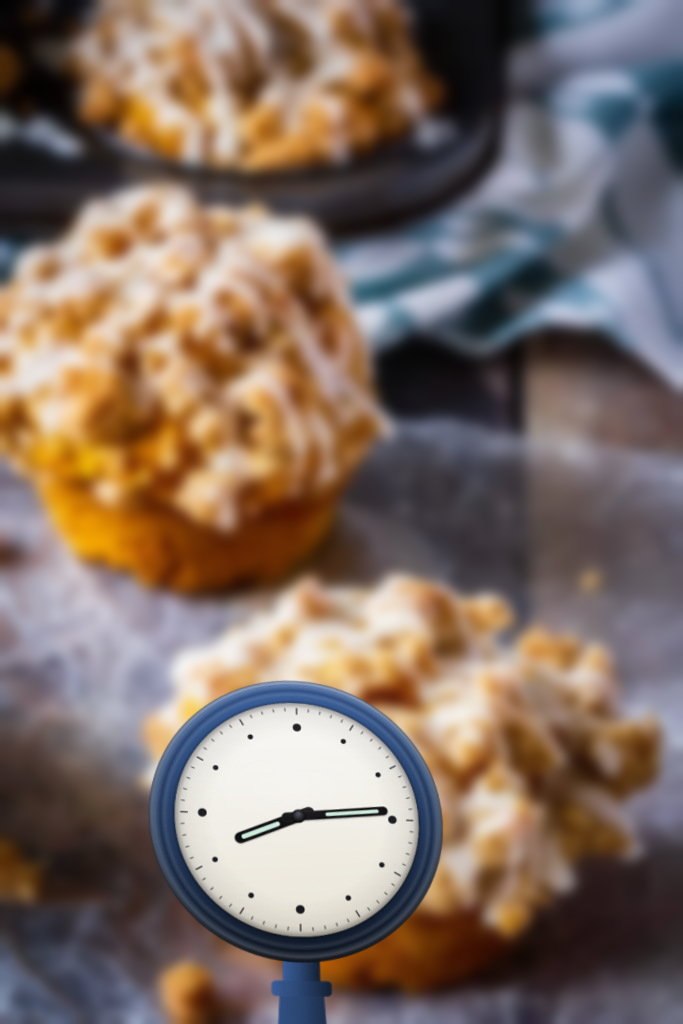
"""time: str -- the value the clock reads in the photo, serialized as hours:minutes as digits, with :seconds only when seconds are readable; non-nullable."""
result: 8:14
